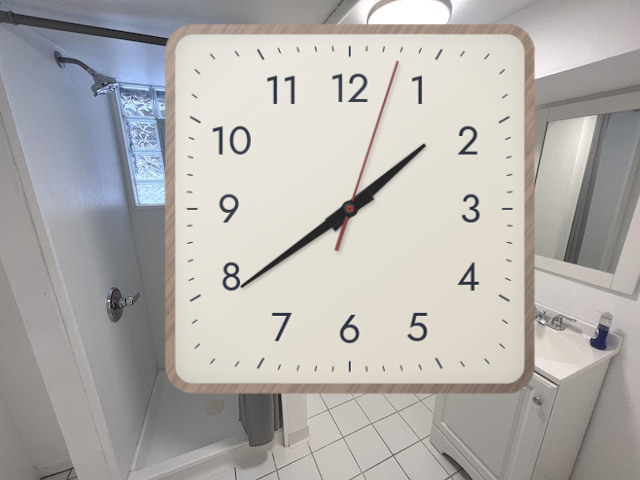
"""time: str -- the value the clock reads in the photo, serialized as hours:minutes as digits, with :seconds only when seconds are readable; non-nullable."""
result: 1:39:03
